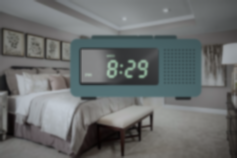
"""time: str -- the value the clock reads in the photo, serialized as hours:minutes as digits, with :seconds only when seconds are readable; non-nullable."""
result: 8:29
